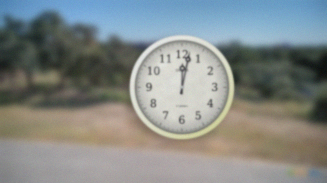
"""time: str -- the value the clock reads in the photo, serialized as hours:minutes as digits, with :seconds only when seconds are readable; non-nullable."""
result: 12:02
